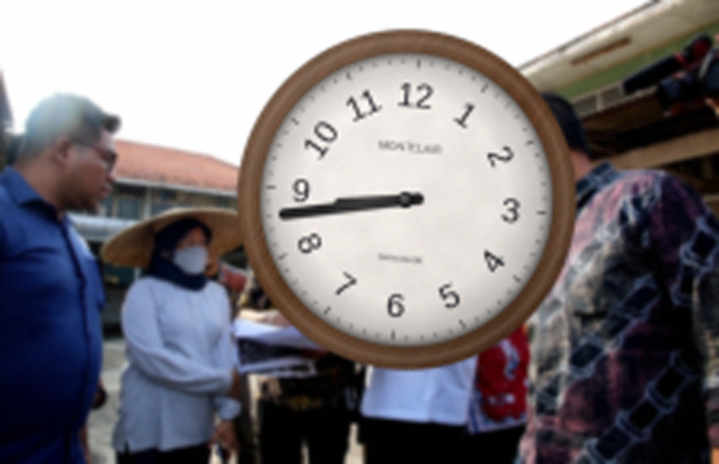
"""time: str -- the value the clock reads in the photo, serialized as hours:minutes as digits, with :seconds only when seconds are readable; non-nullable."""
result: 8:43
